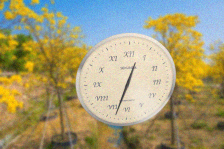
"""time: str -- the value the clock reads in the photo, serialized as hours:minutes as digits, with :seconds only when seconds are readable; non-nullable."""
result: 12:33
